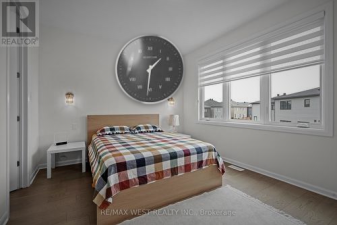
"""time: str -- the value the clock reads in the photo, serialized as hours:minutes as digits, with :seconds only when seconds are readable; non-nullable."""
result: 1:31
